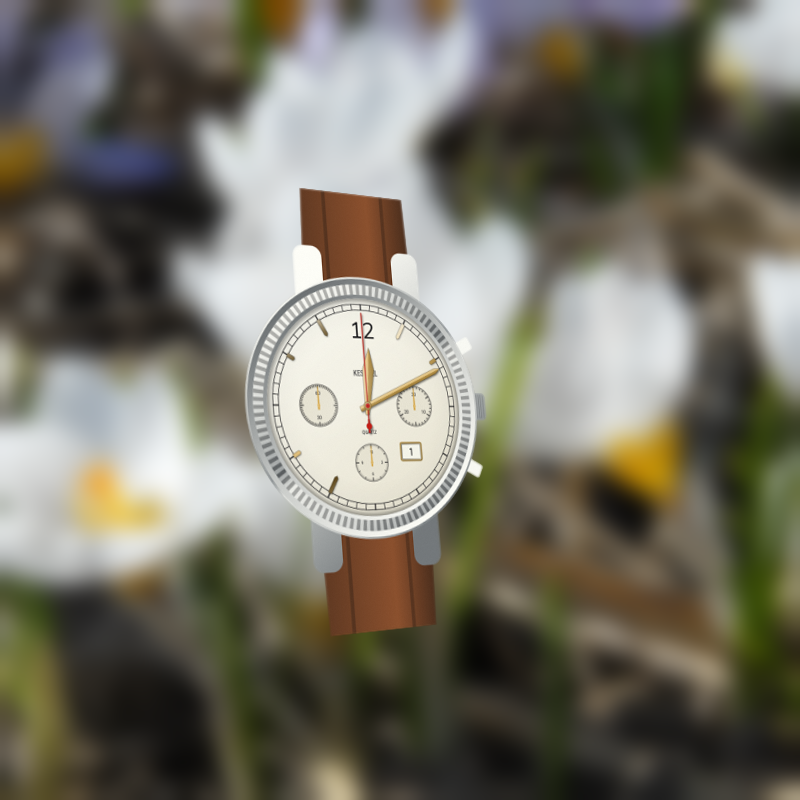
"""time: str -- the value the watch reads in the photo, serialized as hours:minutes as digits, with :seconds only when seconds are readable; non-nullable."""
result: 12:11
